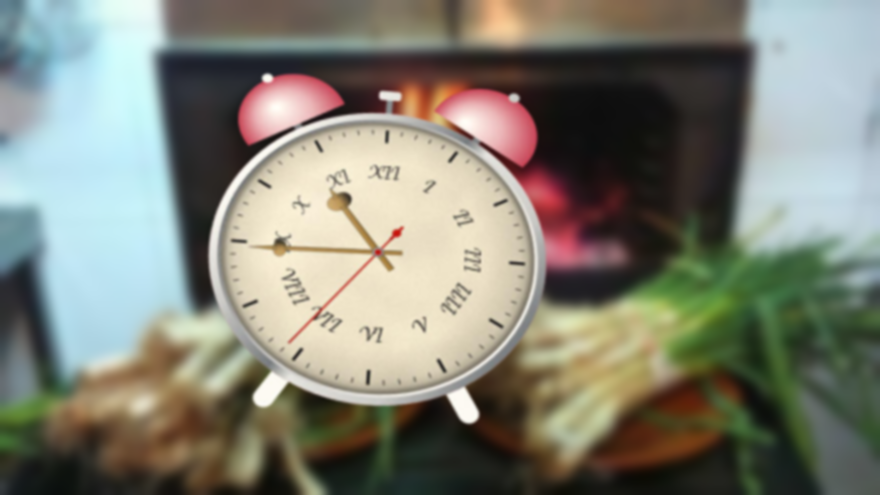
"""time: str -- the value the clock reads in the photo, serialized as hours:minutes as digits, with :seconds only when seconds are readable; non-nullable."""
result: 10:44:36
